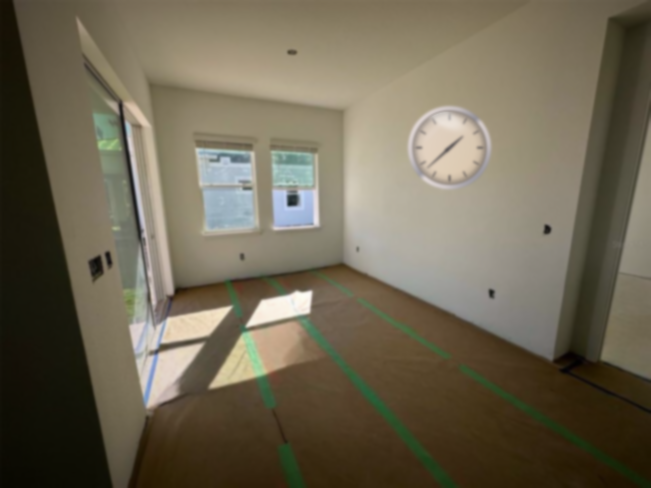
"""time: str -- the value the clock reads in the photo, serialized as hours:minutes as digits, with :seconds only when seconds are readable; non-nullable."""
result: 1:38
